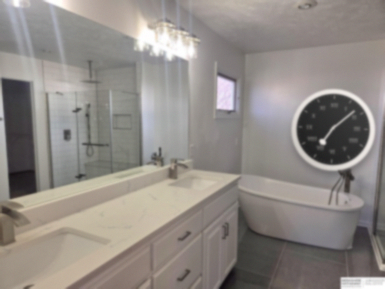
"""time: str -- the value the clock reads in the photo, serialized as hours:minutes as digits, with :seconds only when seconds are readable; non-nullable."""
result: 7:08
